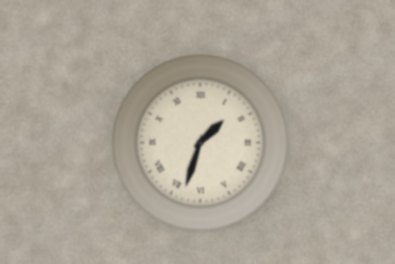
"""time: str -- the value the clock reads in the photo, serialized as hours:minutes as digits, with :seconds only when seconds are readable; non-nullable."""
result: 1:33
